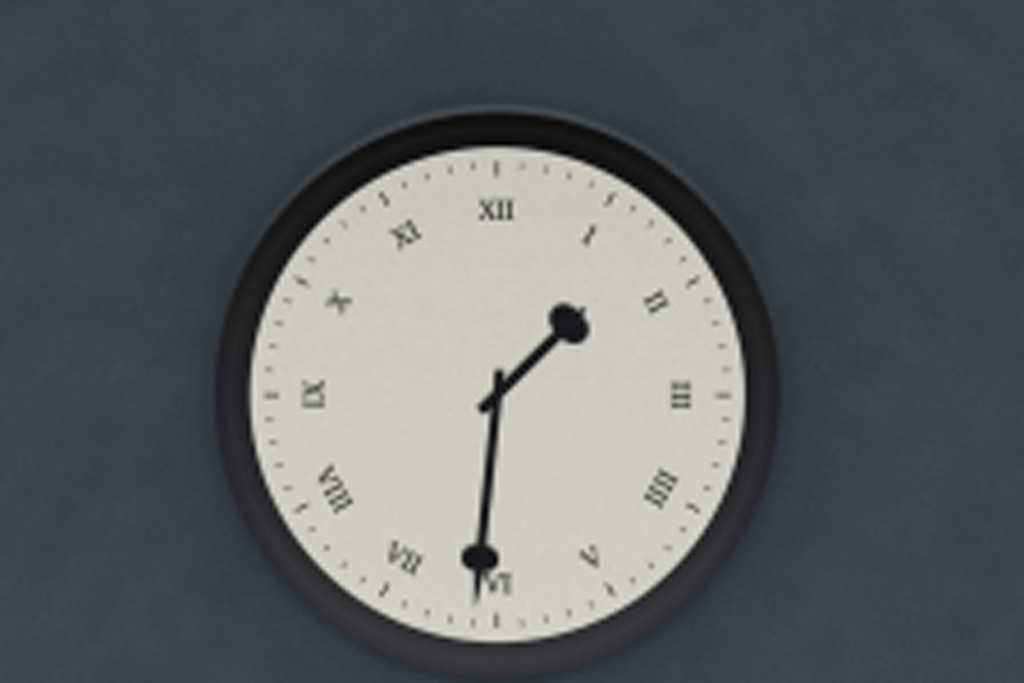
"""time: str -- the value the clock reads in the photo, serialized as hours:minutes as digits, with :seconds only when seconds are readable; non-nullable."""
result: 1:31
